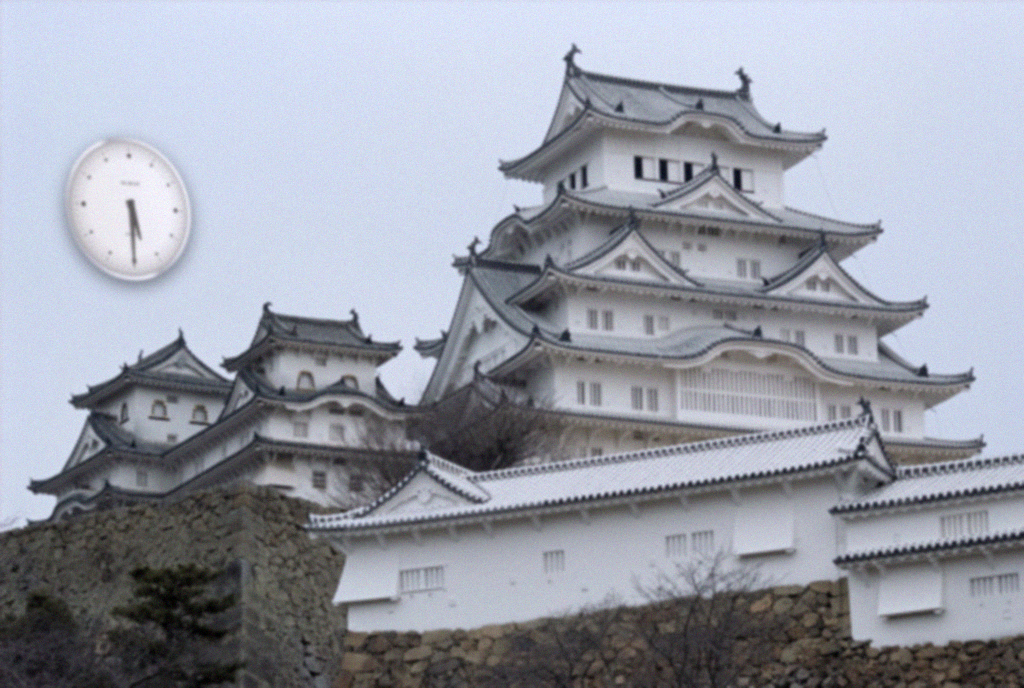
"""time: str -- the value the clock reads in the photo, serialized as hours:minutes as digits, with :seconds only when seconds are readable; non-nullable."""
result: 5:30
